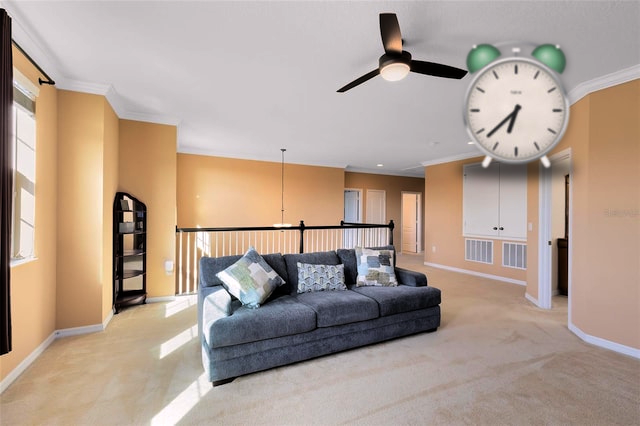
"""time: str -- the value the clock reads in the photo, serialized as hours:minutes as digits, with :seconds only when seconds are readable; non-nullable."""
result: 6:38
